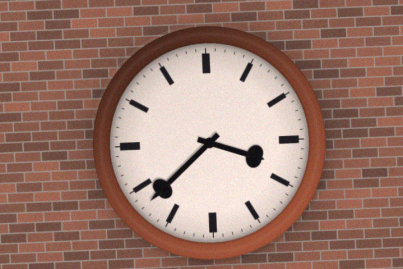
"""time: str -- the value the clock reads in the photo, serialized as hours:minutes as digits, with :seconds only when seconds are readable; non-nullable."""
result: 3:38
